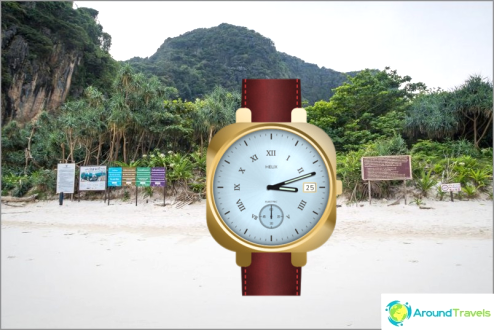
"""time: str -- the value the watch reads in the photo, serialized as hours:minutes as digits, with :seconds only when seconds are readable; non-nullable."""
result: 3:12
